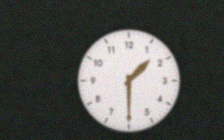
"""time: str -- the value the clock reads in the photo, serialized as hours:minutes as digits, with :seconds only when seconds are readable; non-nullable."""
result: 1:30
